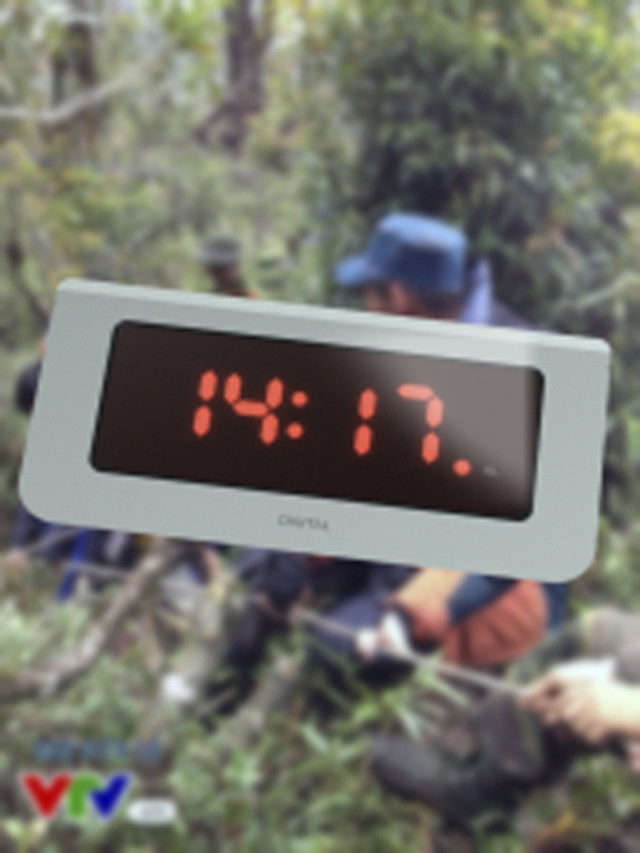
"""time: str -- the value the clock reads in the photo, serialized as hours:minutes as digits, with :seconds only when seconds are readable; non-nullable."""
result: 14:17
